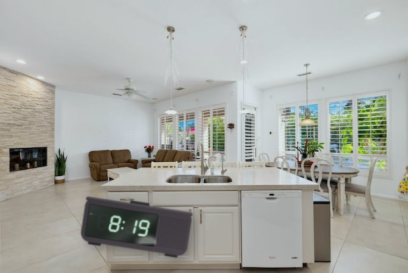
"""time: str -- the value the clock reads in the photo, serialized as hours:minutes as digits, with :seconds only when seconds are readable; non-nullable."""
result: 8:19
